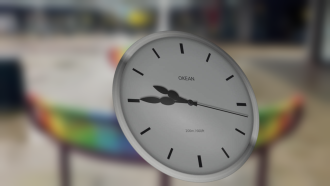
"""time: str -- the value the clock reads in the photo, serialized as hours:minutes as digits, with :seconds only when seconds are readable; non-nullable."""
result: 9:45:17
